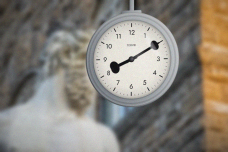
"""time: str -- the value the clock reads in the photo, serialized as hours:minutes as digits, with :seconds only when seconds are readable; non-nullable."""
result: 8:10
